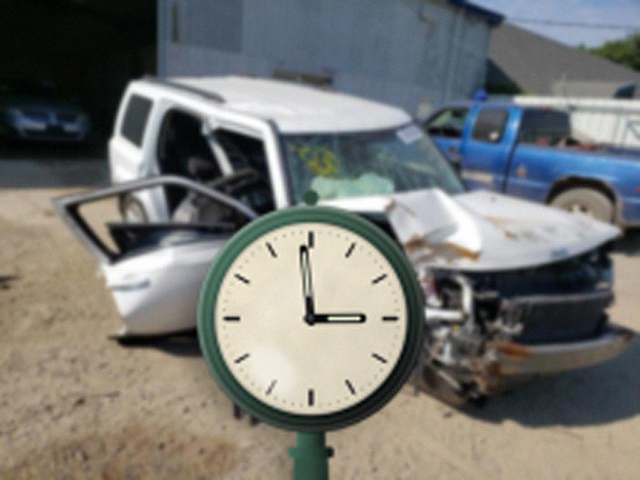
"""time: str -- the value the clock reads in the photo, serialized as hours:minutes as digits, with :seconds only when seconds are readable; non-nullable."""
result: 2:59
